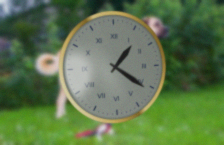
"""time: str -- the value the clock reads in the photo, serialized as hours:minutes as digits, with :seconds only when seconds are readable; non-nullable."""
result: 1:21
